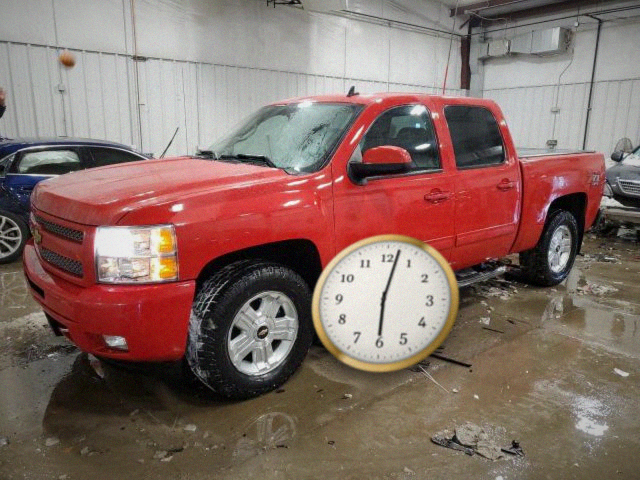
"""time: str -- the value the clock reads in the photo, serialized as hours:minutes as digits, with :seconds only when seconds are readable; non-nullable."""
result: 6:02
